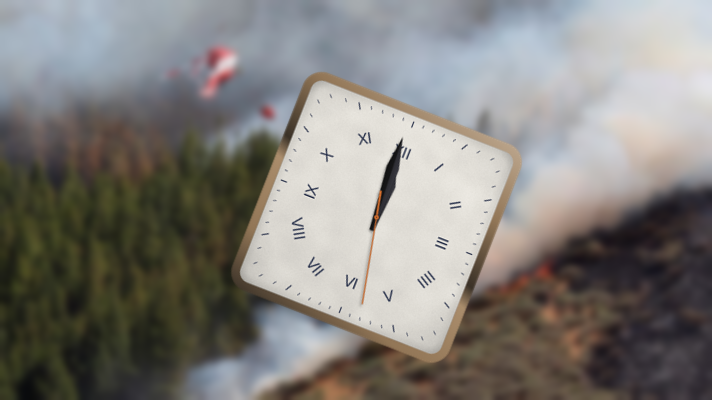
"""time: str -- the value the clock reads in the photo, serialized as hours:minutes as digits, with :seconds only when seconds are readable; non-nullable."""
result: 11:59:28
